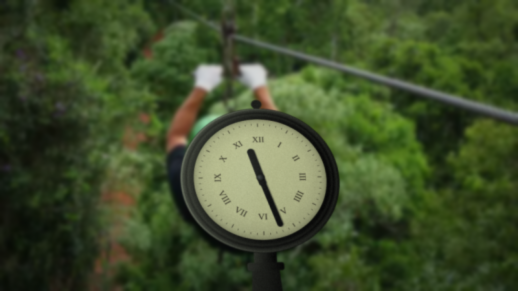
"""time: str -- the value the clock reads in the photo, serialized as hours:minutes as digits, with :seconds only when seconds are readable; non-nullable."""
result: 11:27
